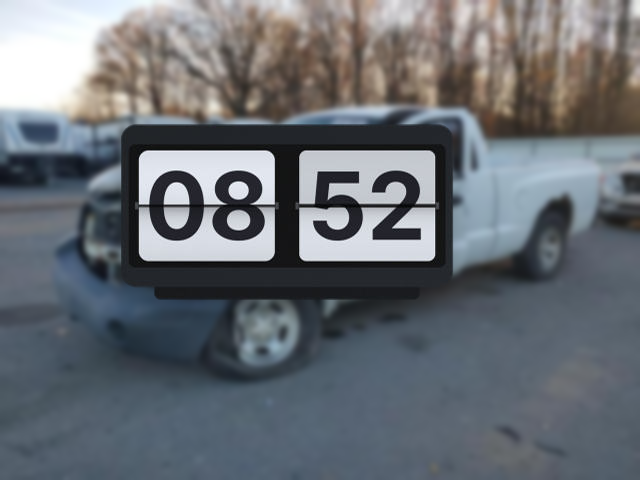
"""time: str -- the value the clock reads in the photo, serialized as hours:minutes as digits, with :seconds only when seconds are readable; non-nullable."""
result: 8:52
